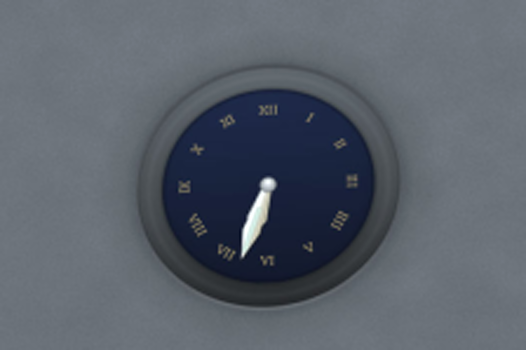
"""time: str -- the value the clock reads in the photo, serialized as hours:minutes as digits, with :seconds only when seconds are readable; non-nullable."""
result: 6:33
